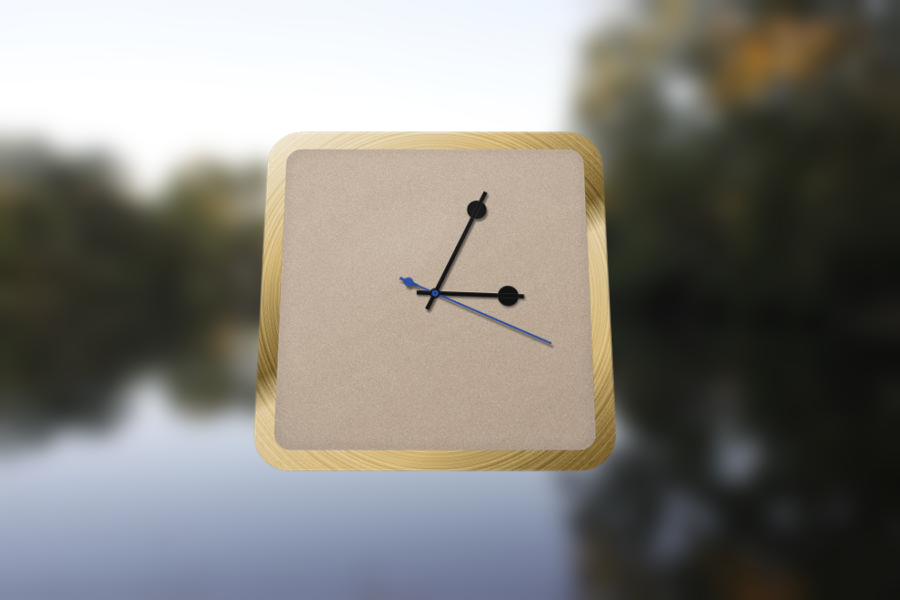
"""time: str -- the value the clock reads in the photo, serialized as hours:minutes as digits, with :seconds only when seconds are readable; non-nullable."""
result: 3:04:19
